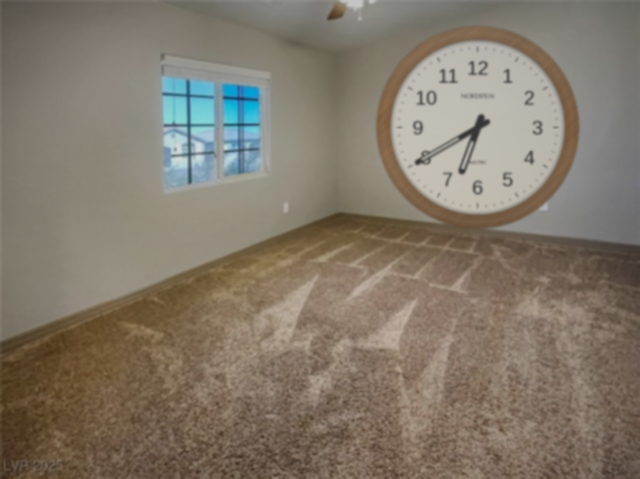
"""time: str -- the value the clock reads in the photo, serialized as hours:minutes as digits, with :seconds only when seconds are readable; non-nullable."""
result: 6:40
